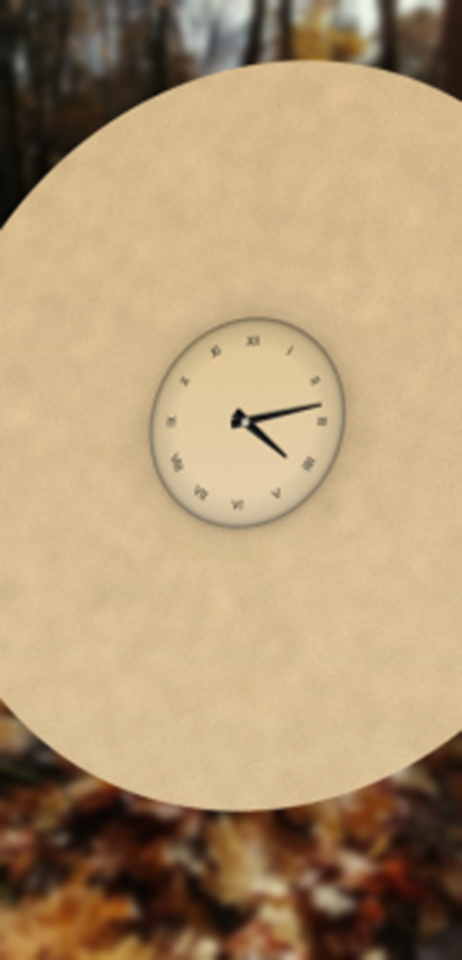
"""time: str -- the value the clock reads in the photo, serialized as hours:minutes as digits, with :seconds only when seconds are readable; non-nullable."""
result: 4:13
